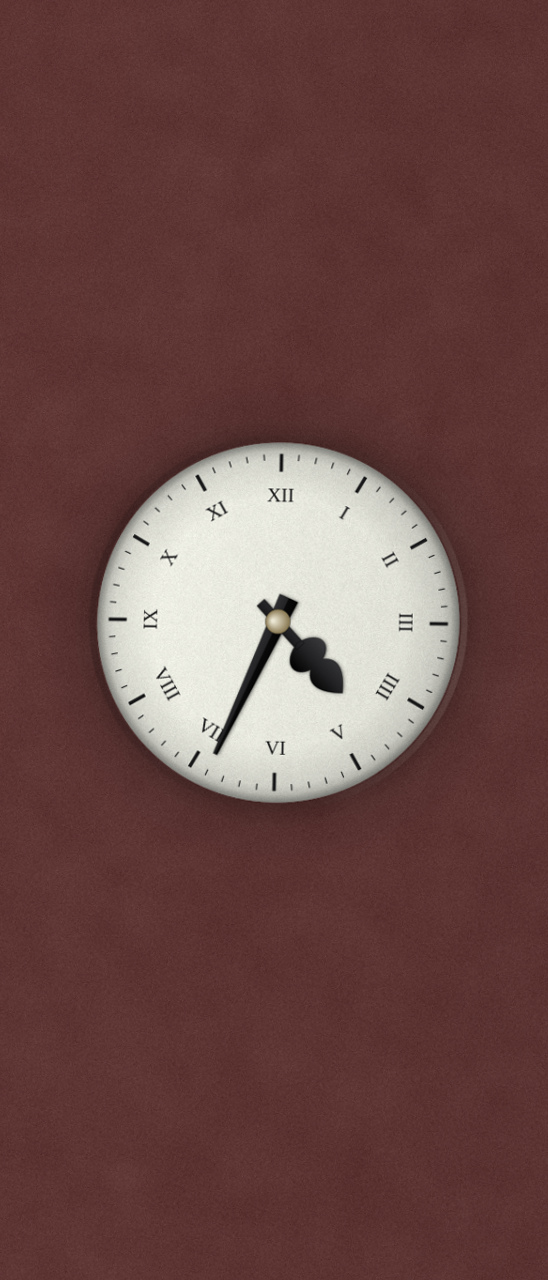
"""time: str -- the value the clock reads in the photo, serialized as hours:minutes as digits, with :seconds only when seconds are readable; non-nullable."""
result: 4:34
